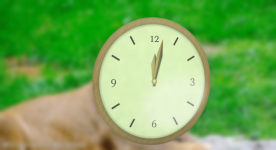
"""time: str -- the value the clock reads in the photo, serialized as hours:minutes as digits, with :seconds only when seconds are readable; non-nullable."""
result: 12:02
